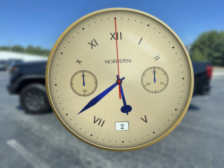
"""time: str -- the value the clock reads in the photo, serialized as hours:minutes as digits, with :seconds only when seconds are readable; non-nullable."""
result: 5:39
